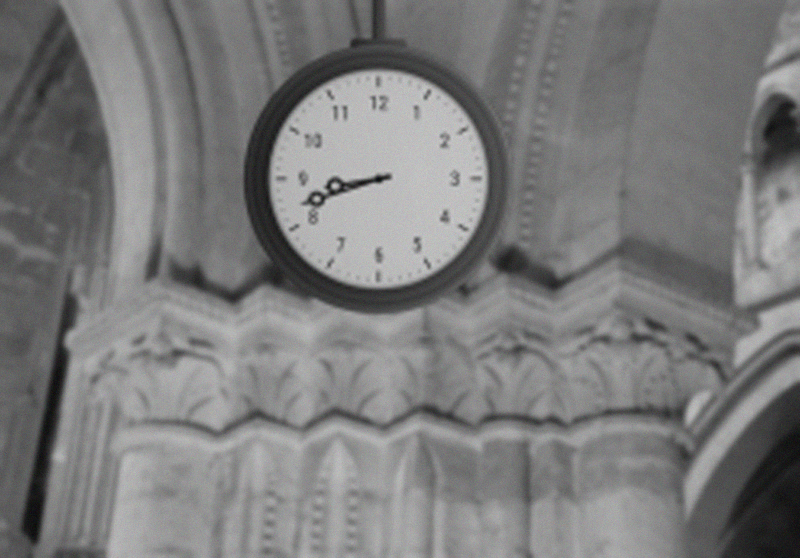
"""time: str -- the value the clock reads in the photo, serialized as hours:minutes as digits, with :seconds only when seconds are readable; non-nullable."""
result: 8:42
